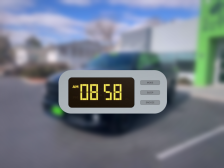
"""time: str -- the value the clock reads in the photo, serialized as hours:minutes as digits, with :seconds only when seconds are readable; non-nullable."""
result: 8:58
